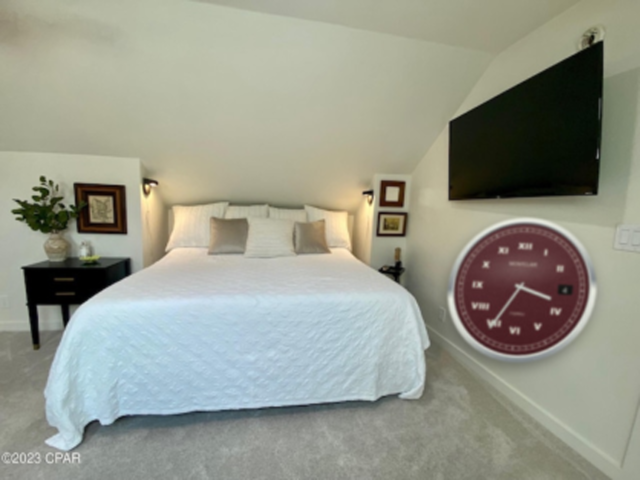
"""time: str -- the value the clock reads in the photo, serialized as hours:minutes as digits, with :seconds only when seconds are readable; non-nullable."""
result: 3:35
